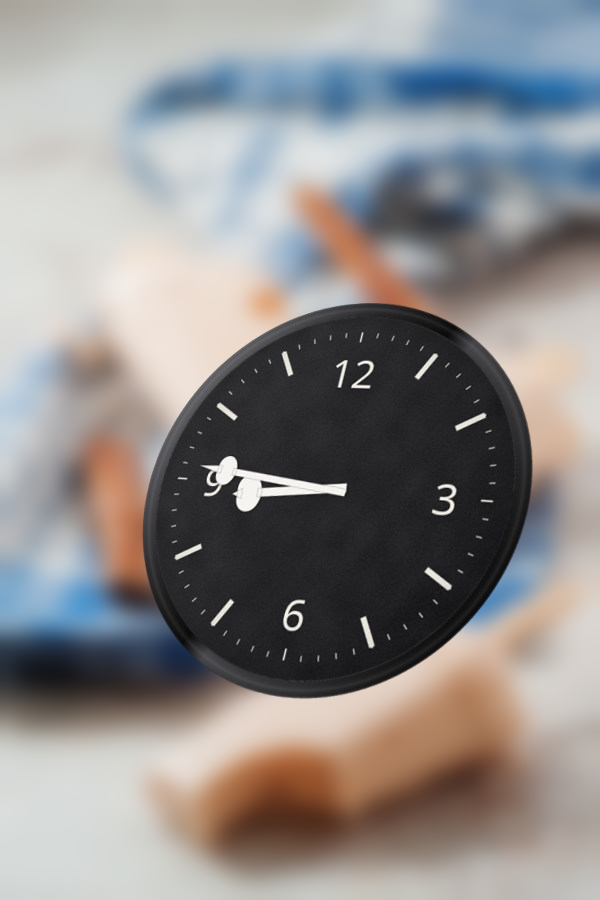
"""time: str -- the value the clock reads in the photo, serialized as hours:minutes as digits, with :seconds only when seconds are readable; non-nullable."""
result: 8:46
